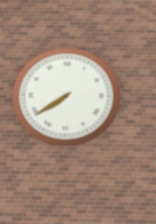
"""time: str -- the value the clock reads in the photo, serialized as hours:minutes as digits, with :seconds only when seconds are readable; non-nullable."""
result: 7:39
